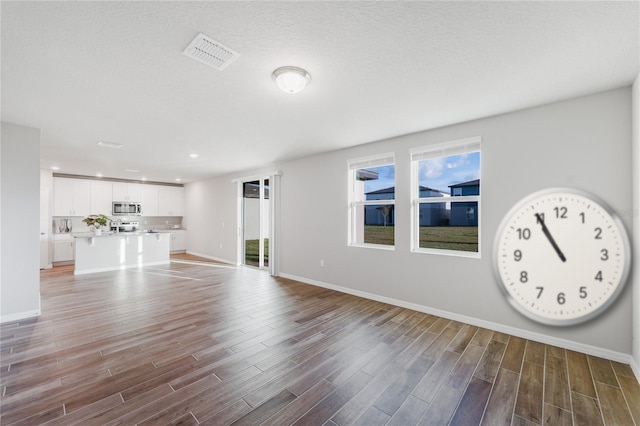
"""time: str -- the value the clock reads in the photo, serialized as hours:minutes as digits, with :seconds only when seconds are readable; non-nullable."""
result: 10:55
